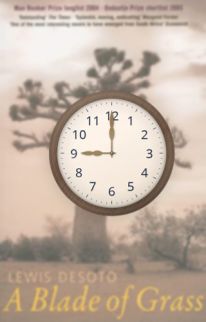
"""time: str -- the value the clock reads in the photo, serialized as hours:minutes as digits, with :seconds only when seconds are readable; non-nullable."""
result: 9:00
